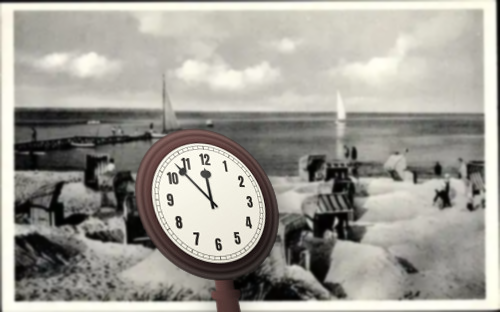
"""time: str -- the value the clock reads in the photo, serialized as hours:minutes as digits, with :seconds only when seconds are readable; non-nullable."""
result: 11:53
